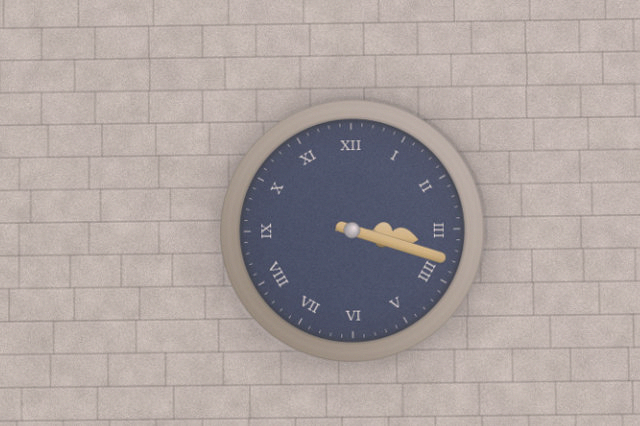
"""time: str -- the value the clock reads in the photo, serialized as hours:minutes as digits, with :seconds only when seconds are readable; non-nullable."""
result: 3:18
